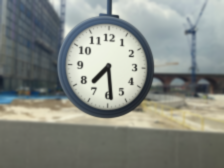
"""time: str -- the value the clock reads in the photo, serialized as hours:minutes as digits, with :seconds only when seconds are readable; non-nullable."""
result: 7:29
